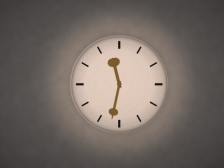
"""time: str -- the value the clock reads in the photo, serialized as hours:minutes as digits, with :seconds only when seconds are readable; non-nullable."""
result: 11:32
